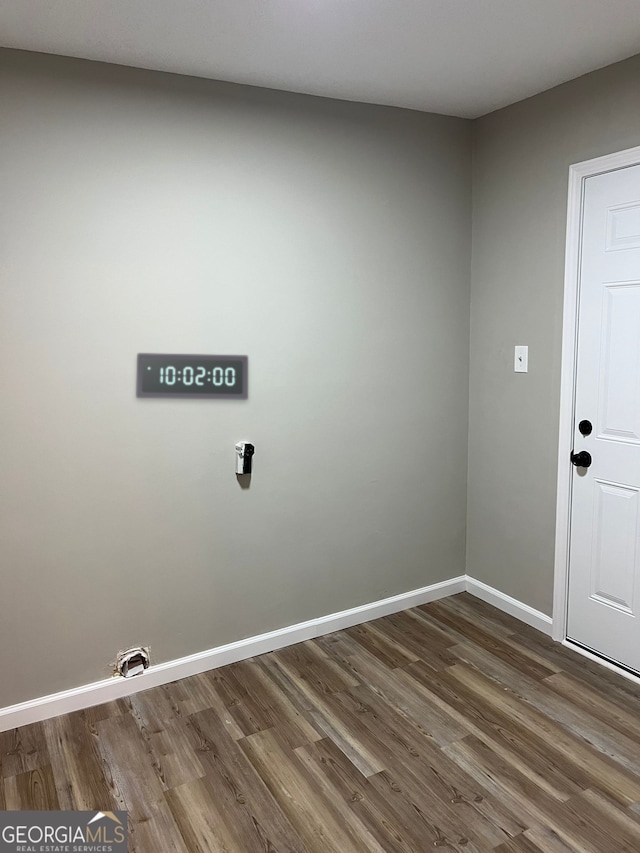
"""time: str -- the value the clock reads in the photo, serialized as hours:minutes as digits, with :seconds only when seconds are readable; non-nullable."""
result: 10:02:00
